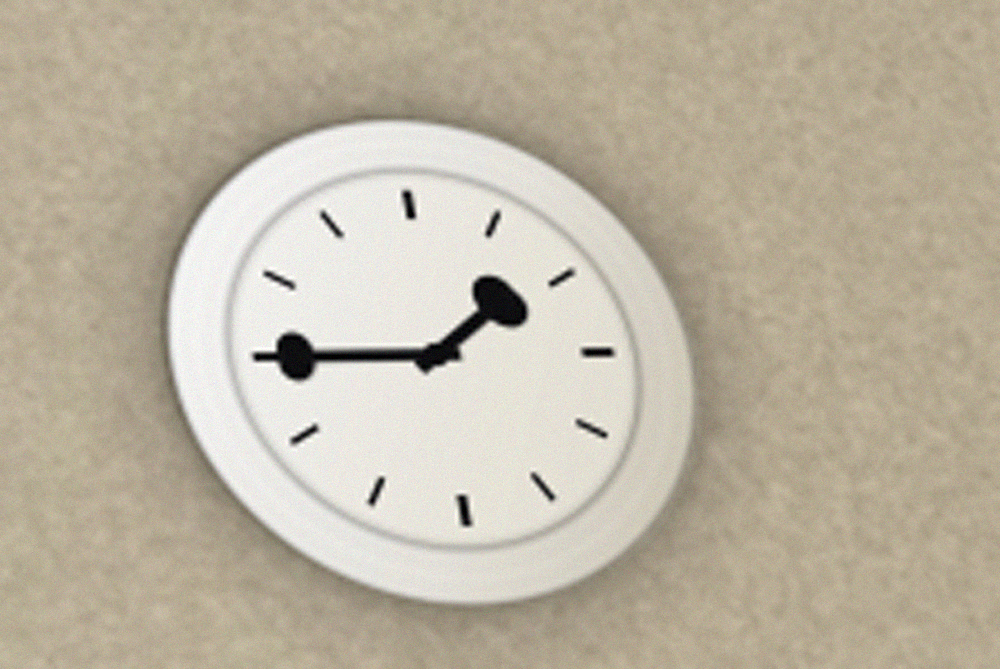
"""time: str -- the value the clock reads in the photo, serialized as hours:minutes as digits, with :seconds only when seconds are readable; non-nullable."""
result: 1:45
